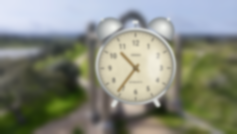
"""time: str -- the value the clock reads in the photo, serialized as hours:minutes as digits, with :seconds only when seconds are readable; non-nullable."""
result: 10:36
